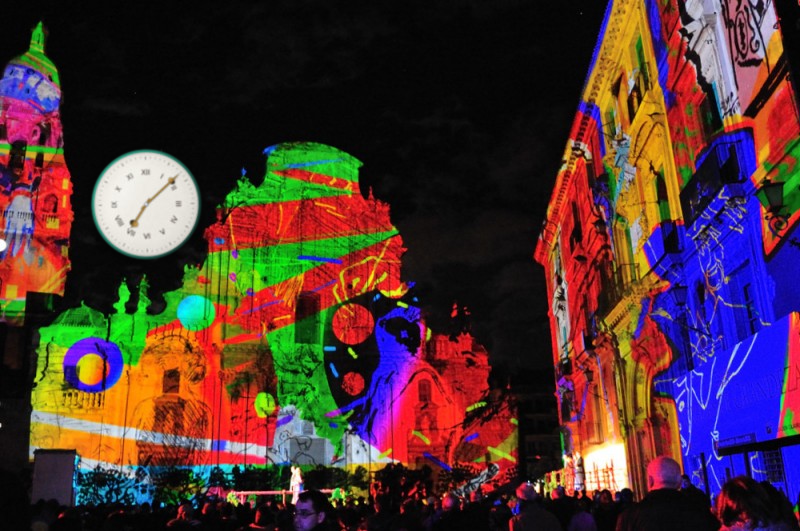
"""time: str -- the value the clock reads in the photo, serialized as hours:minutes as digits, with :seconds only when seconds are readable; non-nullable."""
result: 7:08
